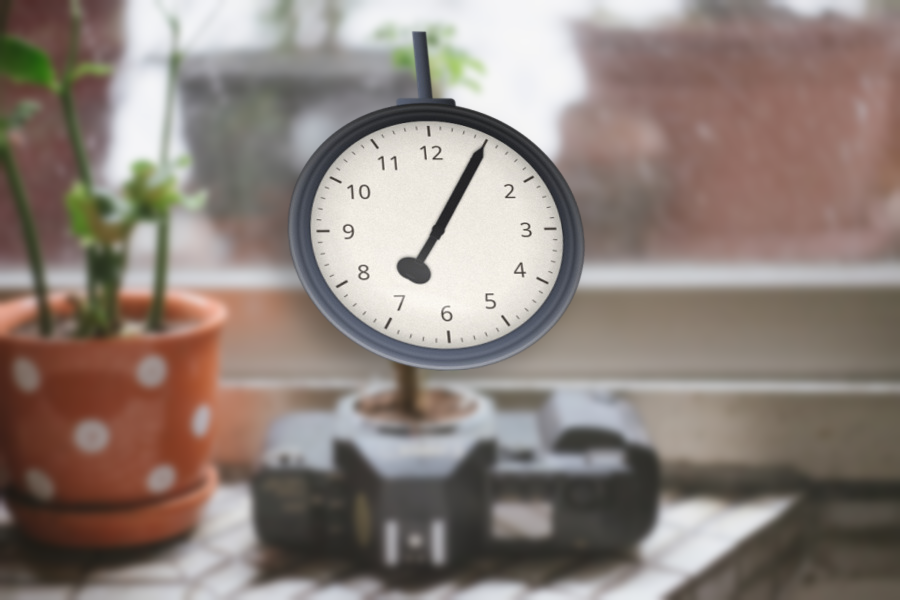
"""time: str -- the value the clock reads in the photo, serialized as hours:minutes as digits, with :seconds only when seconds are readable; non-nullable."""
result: 7:05
